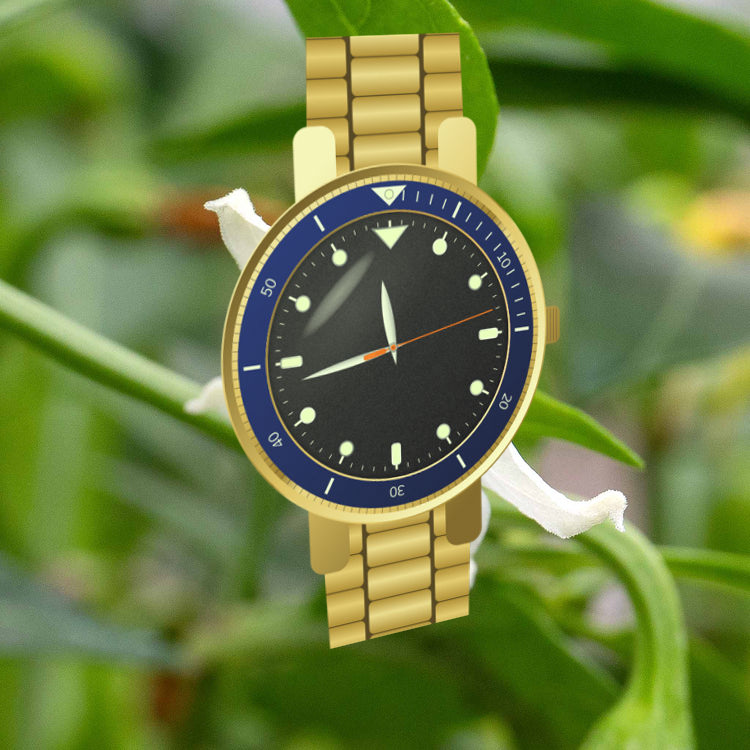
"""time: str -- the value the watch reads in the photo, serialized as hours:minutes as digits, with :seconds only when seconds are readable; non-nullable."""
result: 11:43:13
